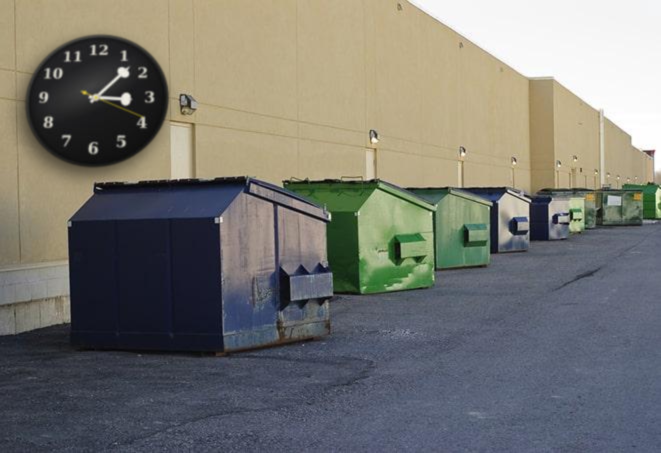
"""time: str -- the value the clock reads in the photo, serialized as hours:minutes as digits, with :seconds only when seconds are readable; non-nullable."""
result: 3:07:19
